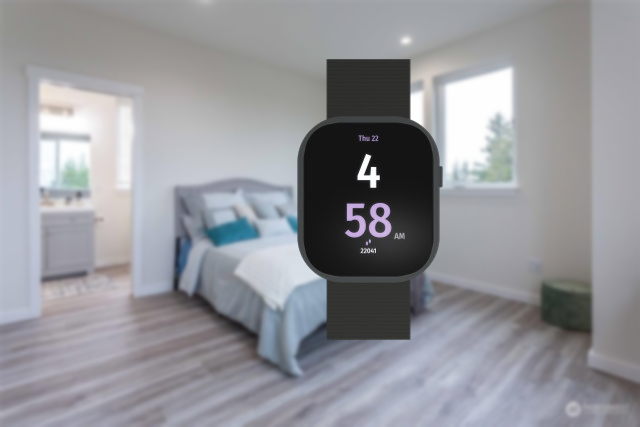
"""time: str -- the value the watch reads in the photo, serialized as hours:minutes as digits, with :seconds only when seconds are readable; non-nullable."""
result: 4:58
